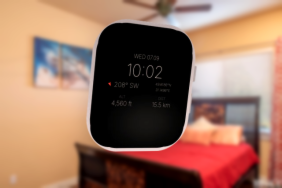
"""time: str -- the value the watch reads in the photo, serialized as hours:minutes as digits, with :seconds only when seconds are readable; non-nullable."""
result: 10:02
